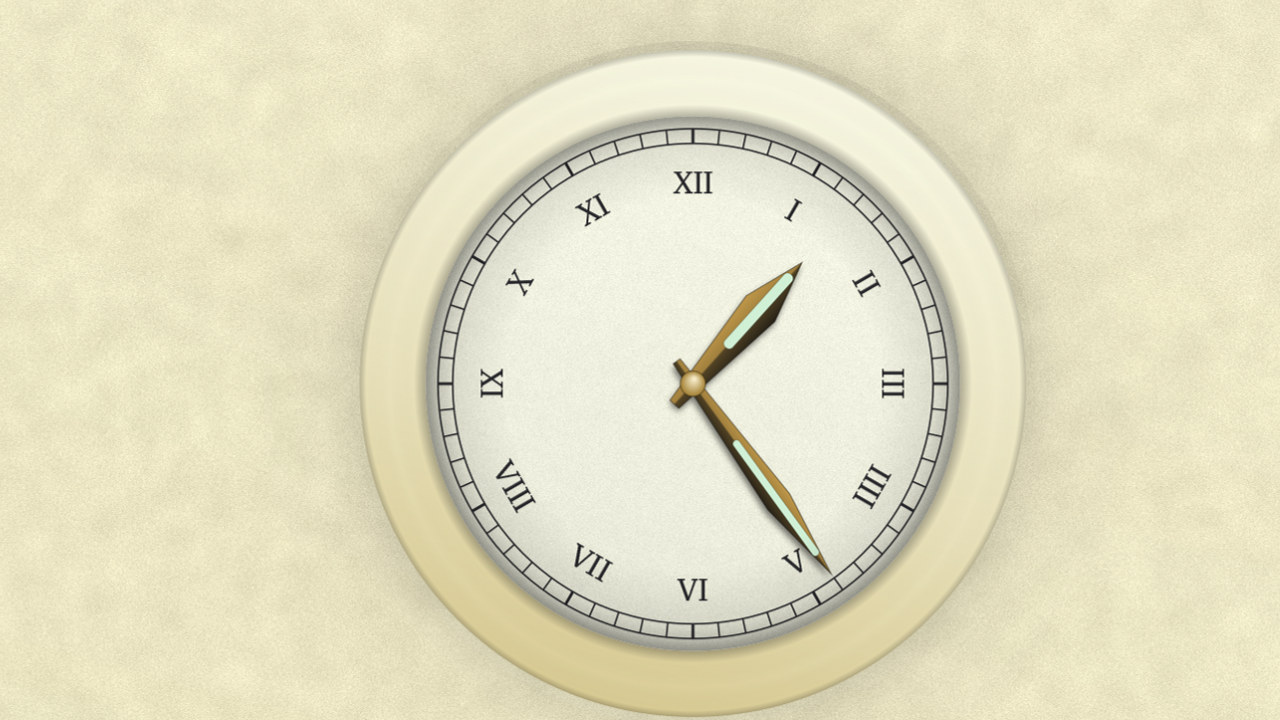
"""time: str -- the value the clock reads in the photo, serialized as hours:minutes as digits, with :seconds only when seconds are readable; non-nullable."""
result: 1:24
